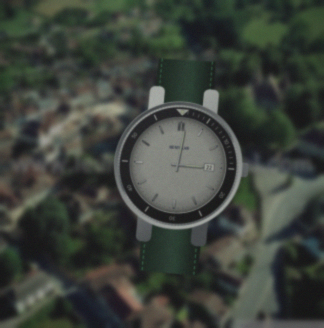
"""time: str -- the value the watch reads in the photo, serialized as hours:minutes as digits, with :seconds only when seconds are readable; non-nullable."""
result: 3:01
